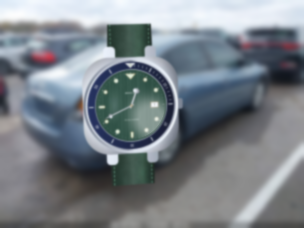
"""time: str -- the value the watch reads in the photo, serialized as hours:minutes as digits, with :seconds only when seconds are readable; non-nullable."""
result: 12:41
